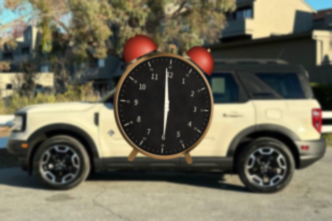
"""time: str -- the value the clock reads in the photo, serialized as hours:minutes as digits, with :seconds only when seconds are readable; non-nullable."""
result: 5:59
